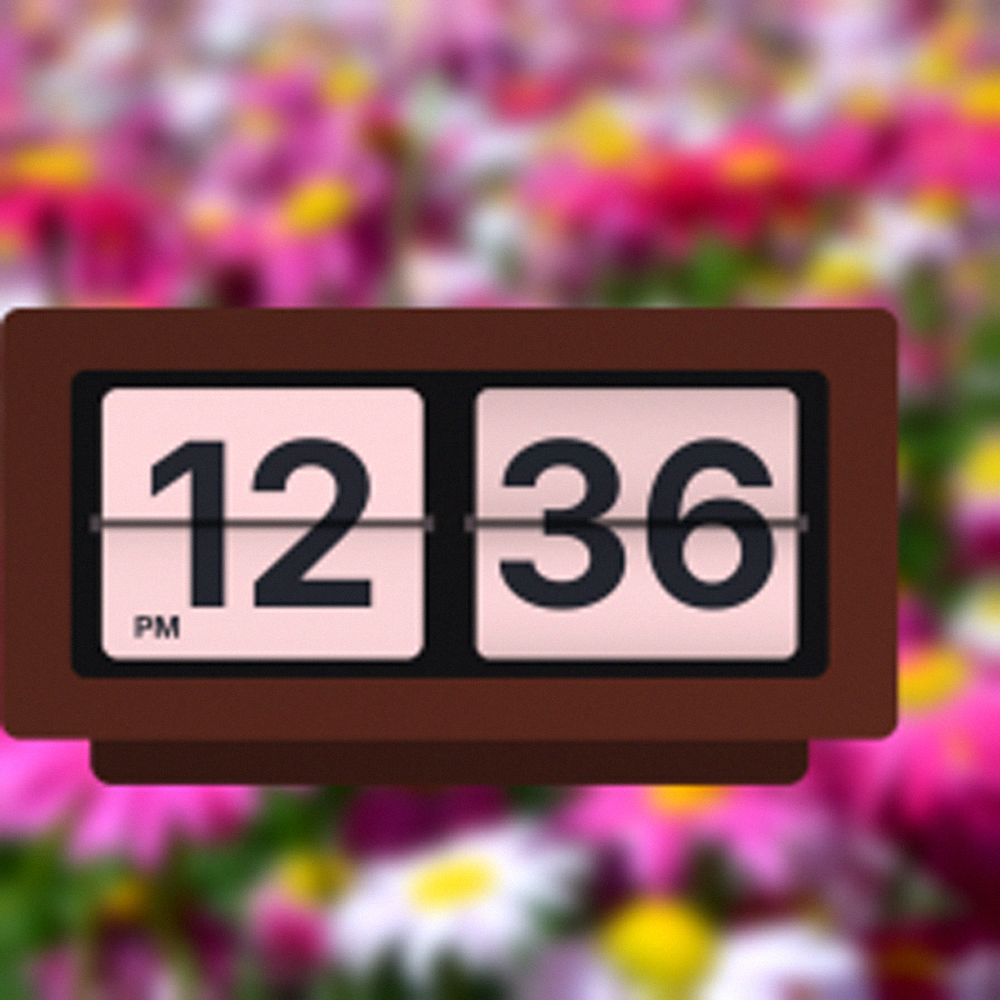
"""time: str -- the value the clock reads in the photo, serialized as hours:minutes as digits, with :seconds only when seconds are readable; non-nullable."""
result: 12:36
